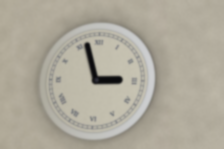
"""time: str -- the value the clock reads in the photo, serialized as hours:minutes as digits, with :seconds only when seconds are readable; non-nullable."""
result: 2:57
